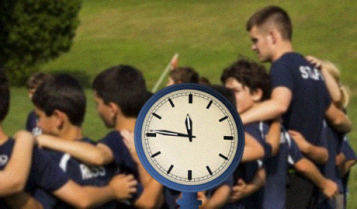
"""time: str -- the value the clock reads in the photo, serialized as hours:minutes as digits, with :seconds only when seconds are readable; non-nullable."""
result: 11:46
